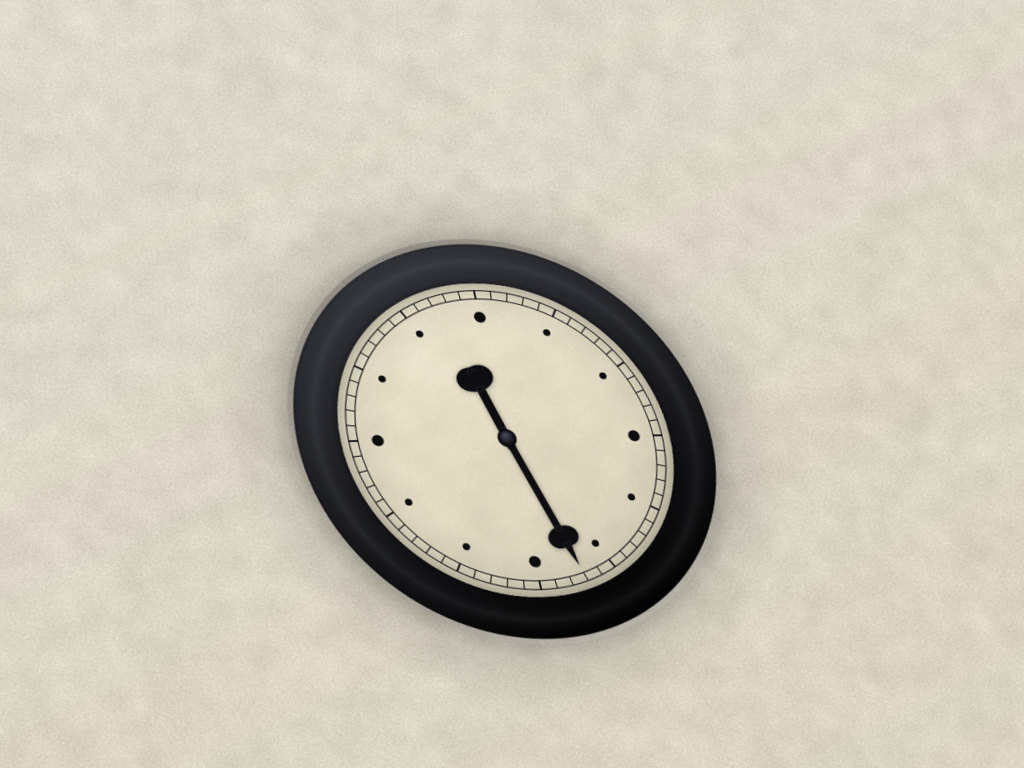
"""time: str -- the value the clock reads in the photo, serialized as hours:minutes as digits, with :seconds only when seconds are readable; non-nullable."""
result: 11:27
